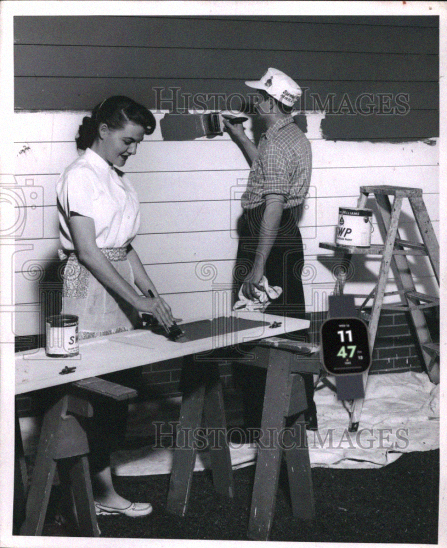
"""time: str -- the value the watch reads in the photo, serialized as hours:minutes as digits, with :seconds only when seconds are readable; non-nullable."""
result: 11:47
